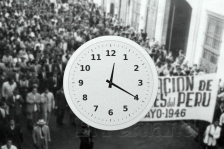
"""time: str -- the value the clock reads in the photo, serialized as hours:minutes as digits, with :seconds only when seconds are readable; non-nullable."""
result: 12:20
